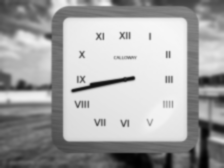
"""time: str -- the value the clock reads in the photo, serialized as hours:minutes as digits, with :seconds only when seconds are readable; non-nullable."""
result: 8:43
